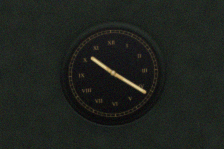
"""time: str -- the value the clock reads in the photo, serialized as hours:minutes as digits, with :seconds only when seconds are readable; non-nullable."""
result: 10:21
